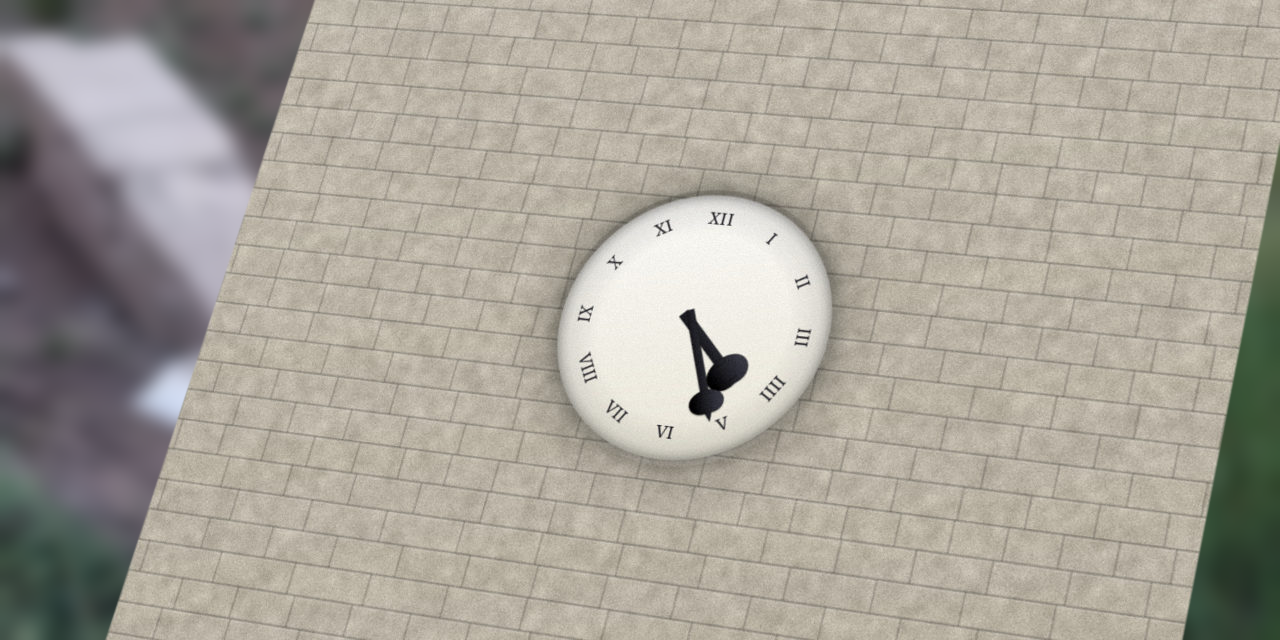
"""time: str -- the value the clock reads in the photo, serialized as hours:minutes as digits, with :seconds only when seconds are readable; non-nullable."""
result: 4:26
